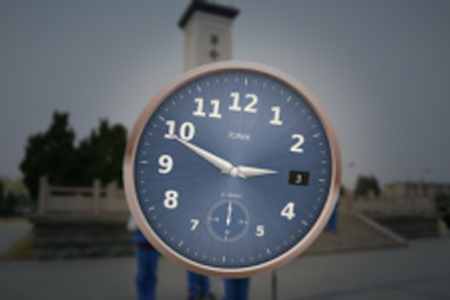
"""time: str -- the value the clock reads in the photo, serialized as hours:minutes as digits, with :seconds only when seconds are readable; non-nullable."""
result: 2:49
